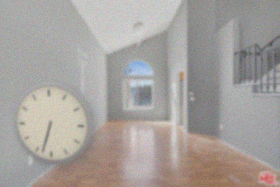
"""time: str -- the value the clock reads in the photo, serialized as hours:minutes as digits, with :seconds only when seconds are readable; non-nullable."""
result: 6:33
